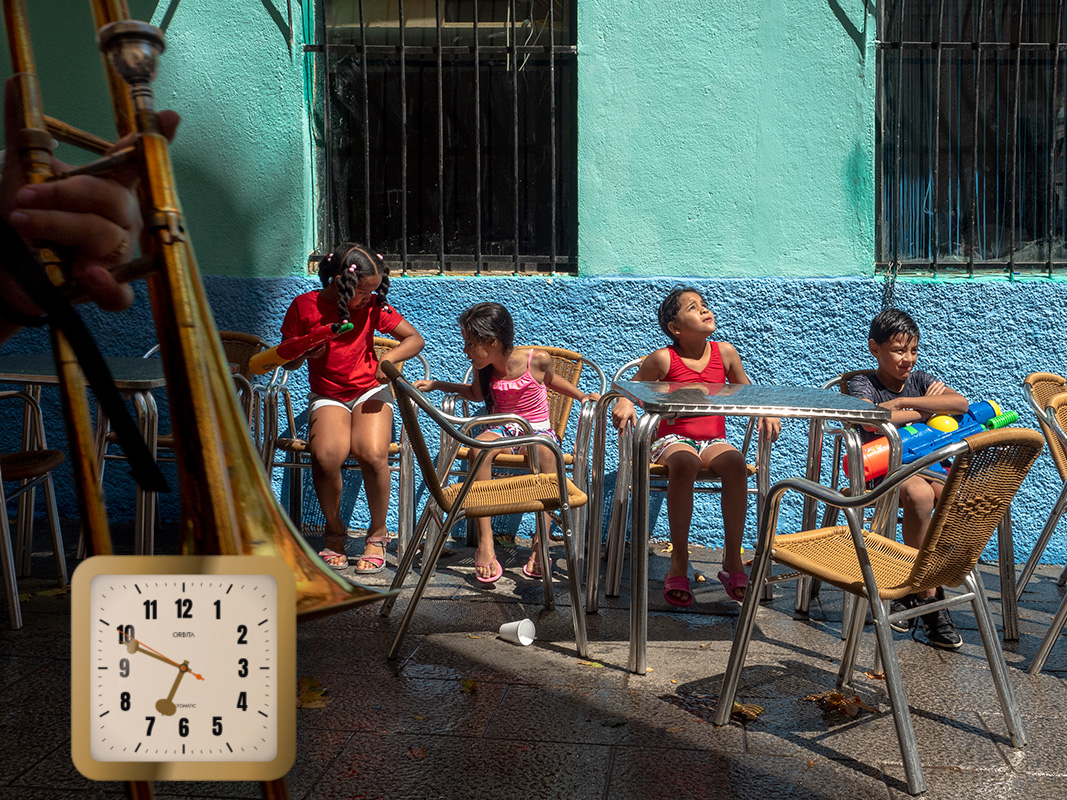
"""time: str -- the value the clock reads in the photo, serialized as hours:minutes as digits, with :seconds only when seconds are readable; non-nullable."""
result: 6:48:50
